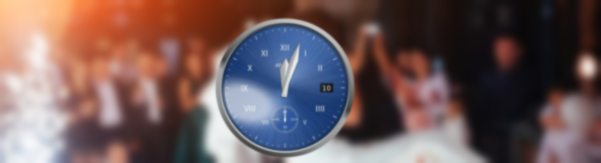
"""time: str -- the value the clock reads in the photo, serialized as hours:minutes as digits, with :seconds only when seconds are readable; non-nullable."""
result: 12:03
